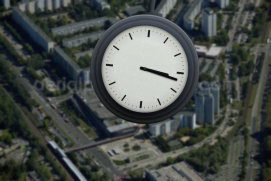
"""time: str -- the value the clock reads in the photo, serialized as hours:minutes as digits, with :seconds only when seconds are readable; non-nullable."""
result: 3:17
